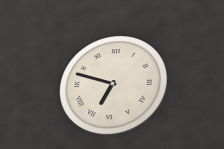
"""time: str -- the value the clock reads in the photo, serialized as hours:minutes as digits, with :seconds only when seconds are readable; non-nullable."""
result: 6:48
